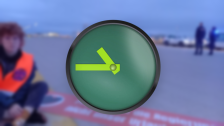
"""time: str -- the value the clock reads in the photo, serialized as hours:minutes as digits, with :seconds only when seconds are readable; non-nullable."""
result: 10:45
